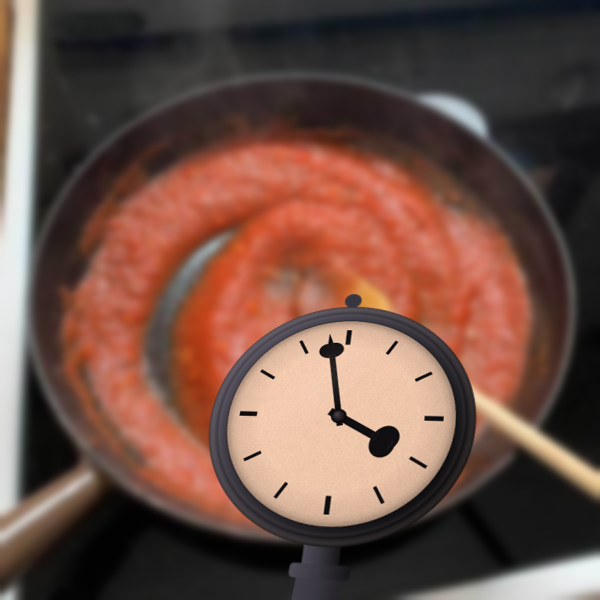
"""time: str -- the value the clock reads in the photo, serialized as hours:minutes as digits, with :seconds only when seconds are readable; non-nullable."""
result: 3:58
